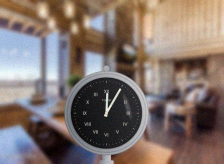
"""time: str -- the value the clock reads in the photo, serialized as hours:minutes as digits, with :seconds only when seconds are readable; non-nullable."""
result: 12:05
